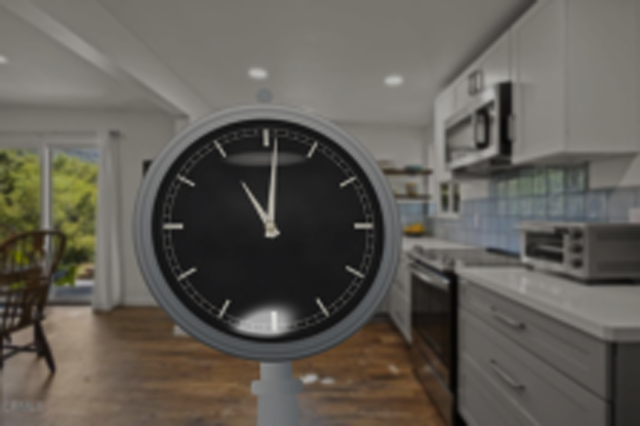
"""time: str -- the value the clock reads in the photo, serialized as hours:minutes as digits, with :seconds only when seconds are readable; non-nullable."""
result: 11:01
